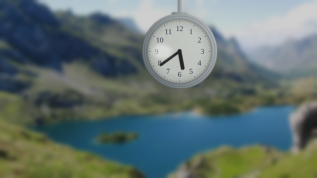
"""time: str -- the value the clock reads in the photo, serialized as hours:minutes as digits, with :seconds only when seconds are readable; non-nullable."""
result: 5:39
